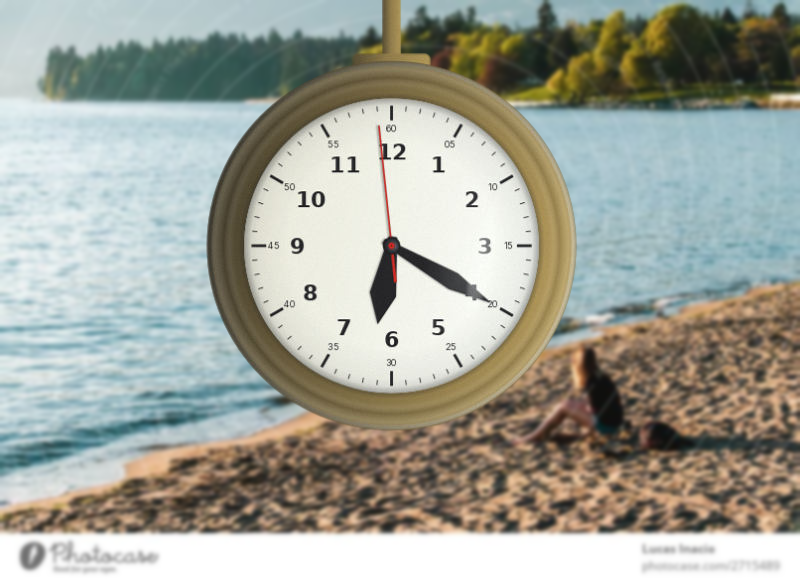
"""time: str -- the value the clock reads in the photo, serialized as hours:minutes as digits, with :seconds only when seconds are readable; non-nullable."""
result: 6:19:59
